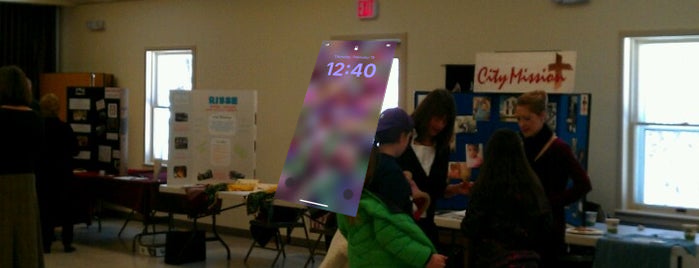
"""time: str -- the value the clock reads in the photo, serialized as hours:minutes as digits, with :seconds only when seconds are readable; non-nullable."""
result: 12:40
